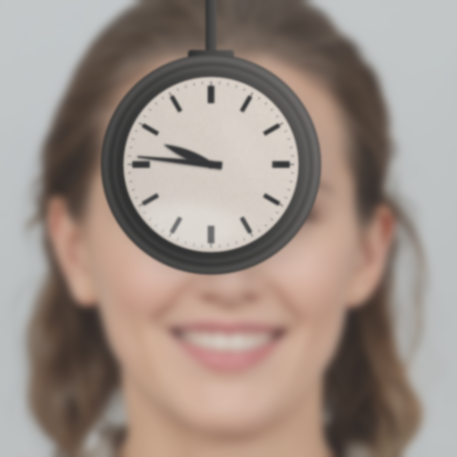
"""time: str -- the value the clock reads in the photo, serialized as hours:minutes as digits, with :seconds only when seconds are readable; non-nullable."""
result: 9:46
